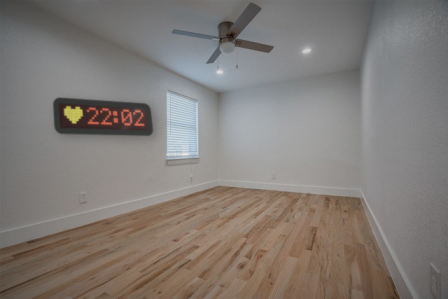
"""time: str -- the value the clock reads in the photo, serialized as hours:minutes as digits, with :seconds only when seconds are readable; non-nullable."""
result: 22:02
